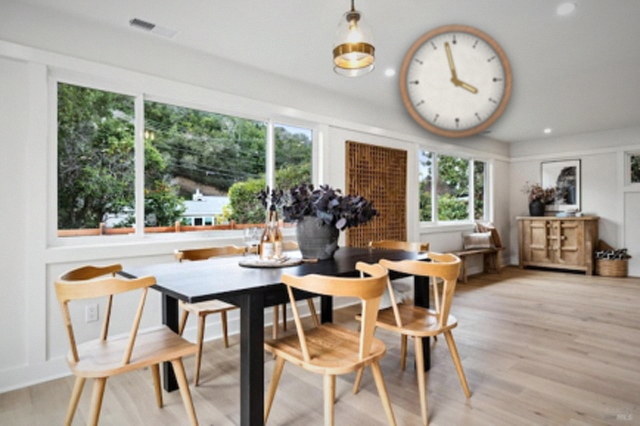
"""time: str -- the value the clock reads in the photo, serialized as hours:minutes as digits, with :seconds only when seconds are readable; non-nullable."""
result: 3:58
